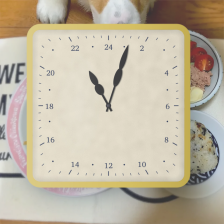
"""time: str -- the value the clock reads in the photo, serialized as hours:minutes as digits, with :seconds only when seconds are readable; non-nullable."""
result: 22:03
